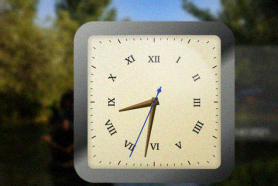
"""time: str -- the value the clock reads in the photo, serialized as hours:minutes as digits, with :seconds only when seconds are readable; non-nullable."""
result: 8:31:34
